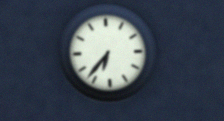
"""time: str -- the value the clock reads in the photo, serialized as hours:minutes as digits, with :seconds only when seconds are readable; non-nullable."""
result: 6:37
